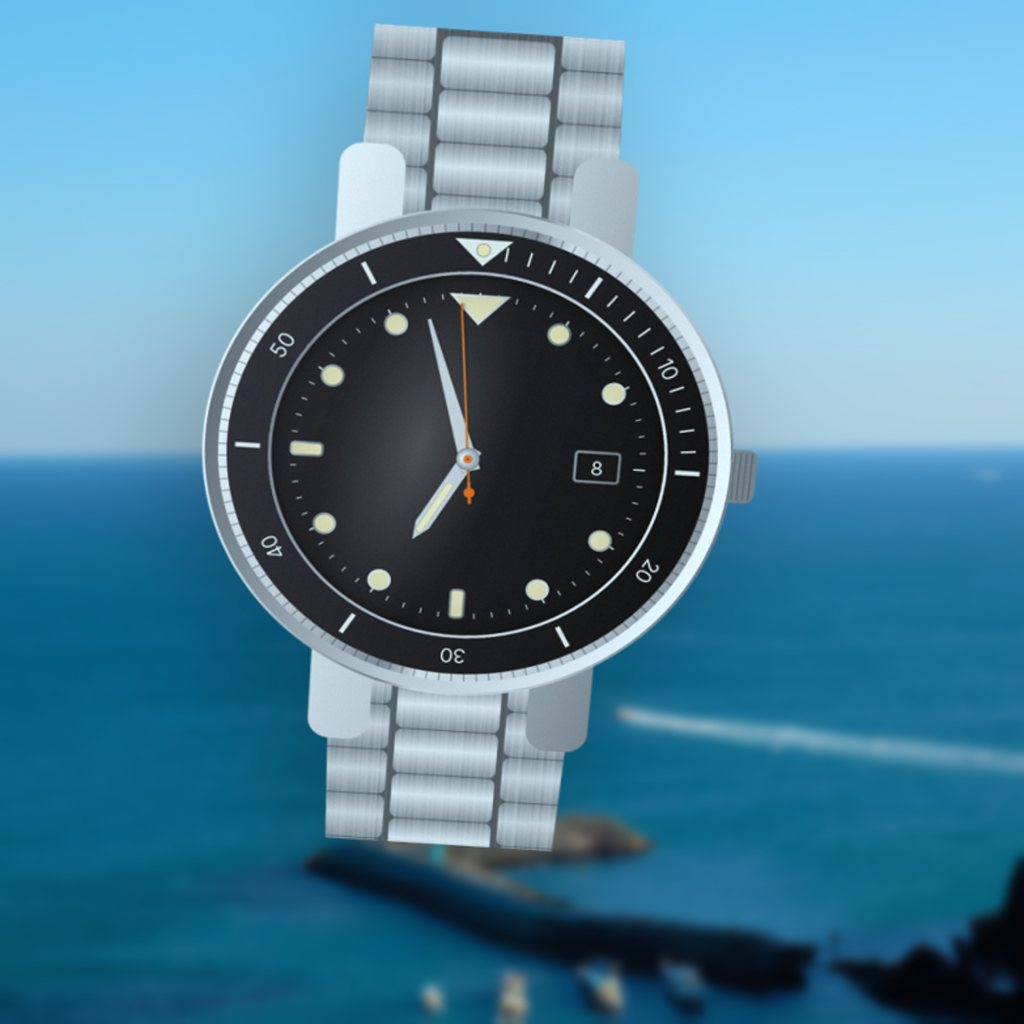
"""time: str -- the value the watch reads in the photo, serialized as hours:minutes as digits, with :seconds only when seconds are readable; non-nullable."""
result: 6:56:59
